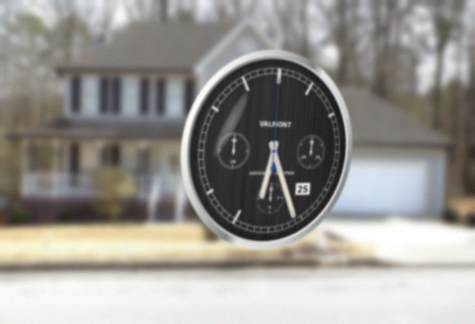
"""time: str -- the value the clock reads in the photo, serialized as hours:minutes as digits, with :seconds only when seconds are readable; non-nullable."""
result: 6:26
